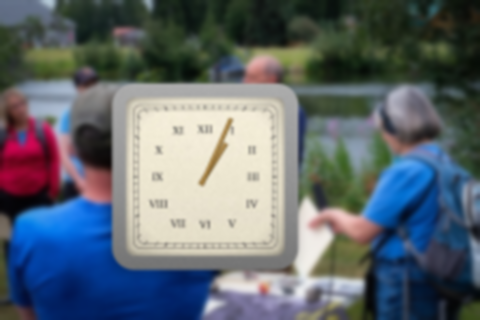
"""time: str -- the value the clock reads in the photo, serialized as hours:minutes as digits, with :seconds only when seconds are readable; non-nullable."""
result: 1:04
